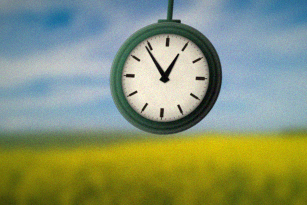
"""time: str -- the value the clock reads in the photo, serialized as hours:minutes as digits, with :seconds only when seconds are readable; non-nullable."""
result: 12:54
